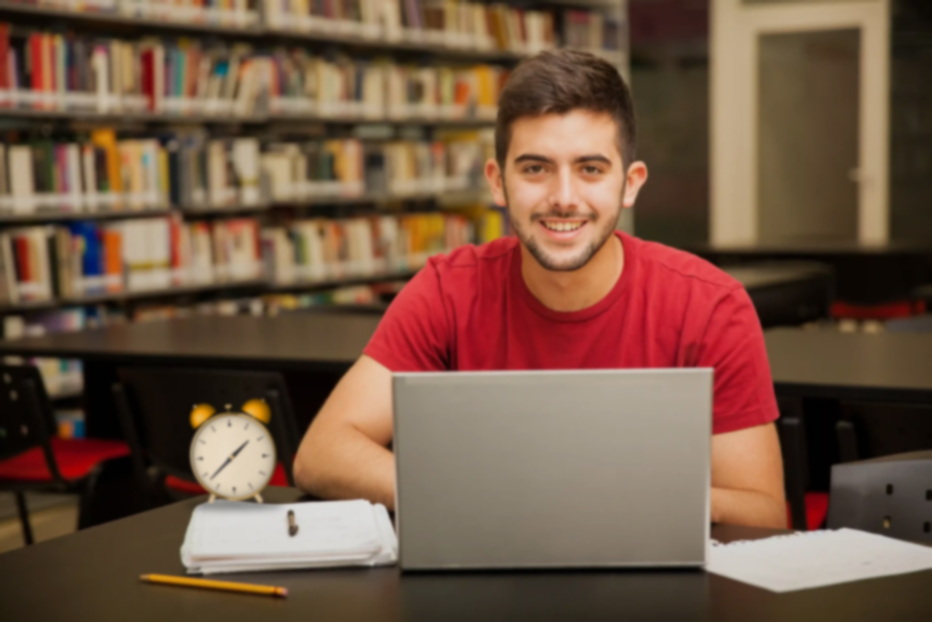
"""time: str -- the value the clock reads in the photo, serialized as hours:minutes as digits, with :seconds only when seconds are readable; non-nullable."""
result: 1:38
